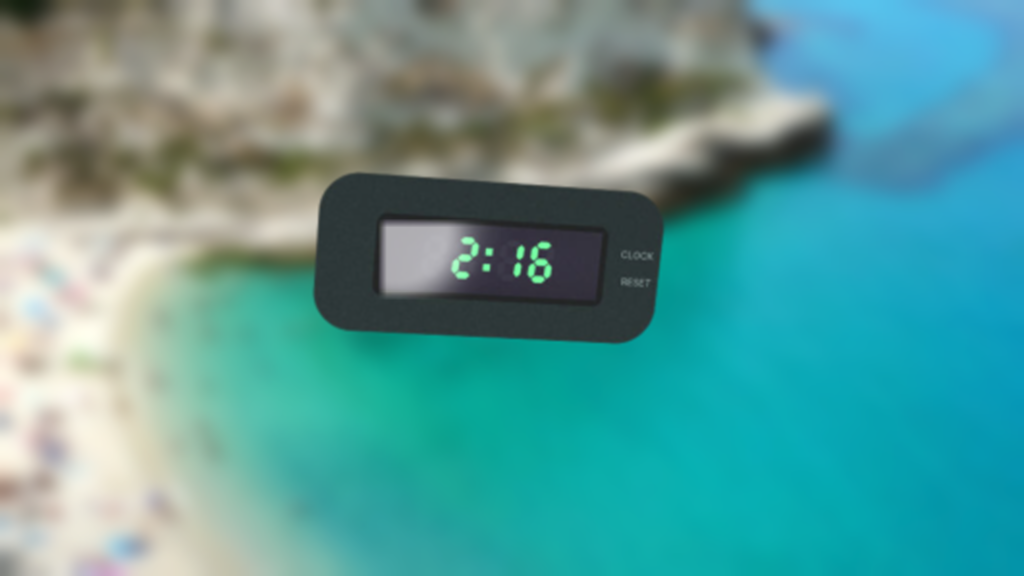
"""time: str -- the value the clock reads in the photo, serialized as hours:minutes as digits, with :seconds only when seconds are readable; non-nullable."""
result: 2:16
